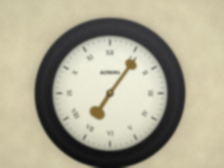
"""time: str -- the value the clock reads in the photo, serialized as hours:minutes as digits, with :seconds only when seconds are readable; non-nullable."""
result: 7:06
